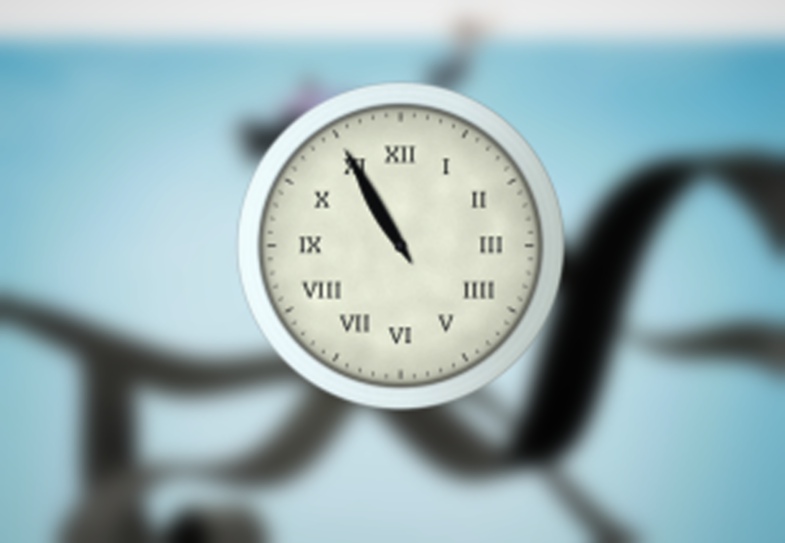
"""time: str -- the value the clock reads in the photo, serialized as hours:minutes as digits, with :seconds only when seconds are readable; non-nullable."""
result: 10:55
